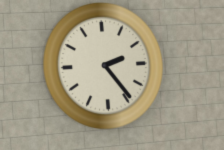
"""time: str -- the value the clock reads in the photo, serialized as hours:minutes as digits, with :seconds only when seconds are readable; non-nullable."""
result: 2:24
